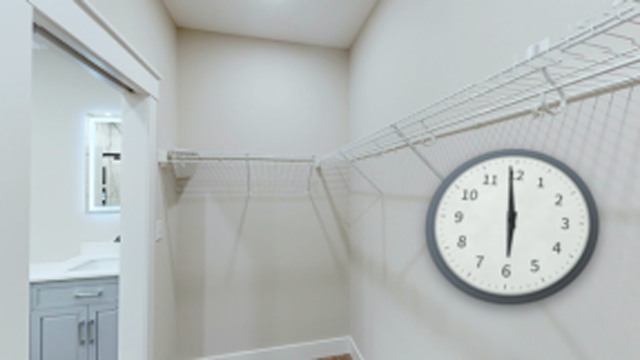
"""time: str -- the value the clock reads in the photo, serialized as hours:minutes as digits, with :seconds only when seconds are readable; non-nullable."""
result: 5:59
